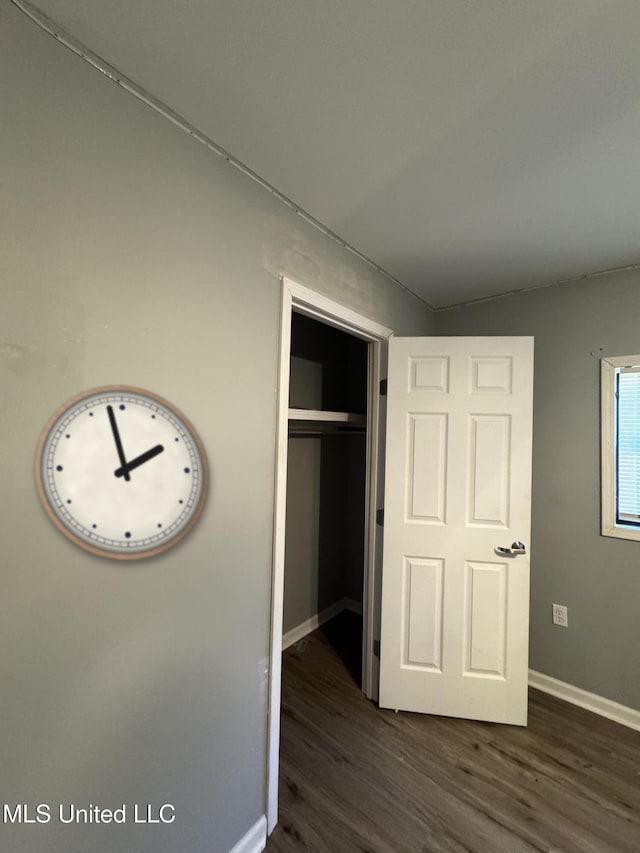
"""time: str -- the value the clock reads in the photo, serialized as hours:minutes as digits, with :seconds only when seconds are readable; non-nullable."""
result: 1:58
